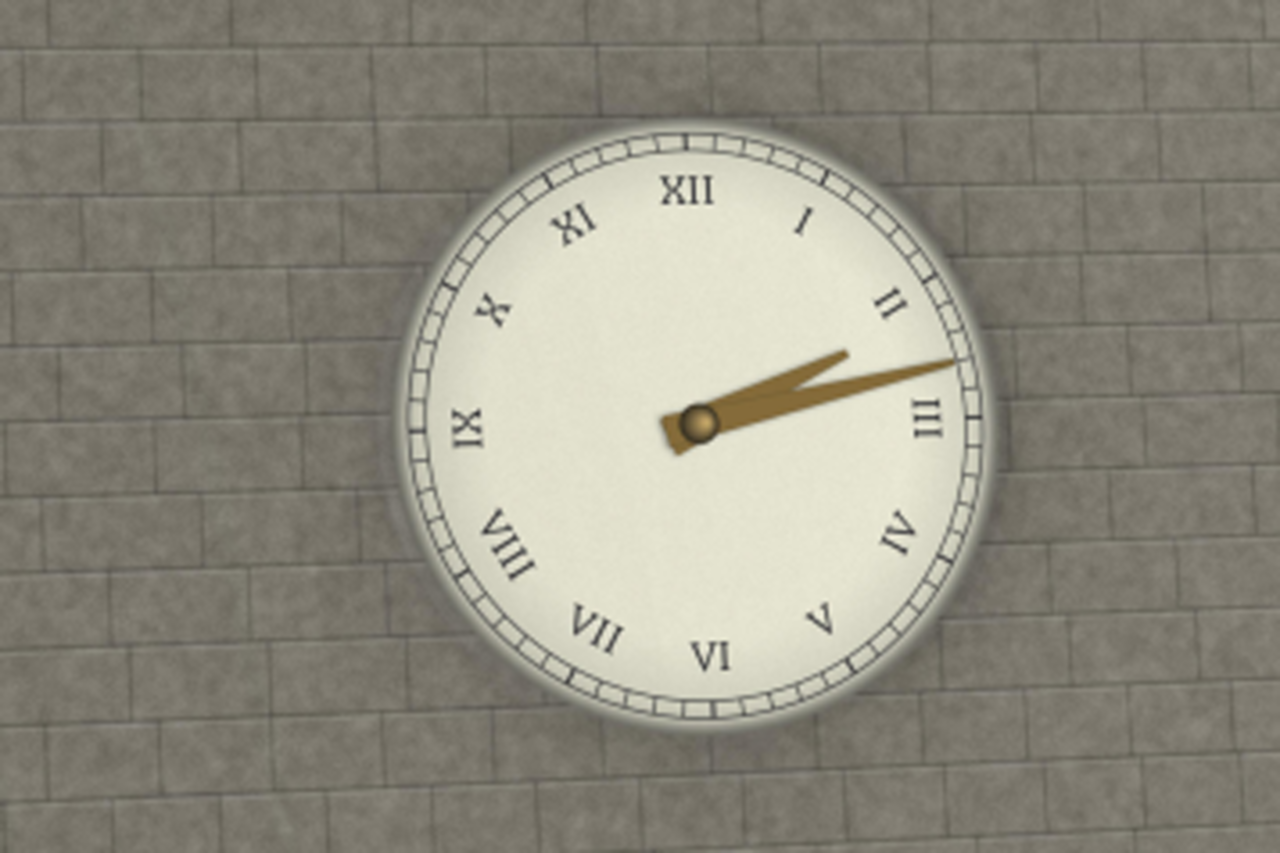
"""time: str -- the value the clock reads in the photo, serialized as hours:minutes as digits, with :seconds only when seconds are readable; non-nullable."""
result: 2:13
